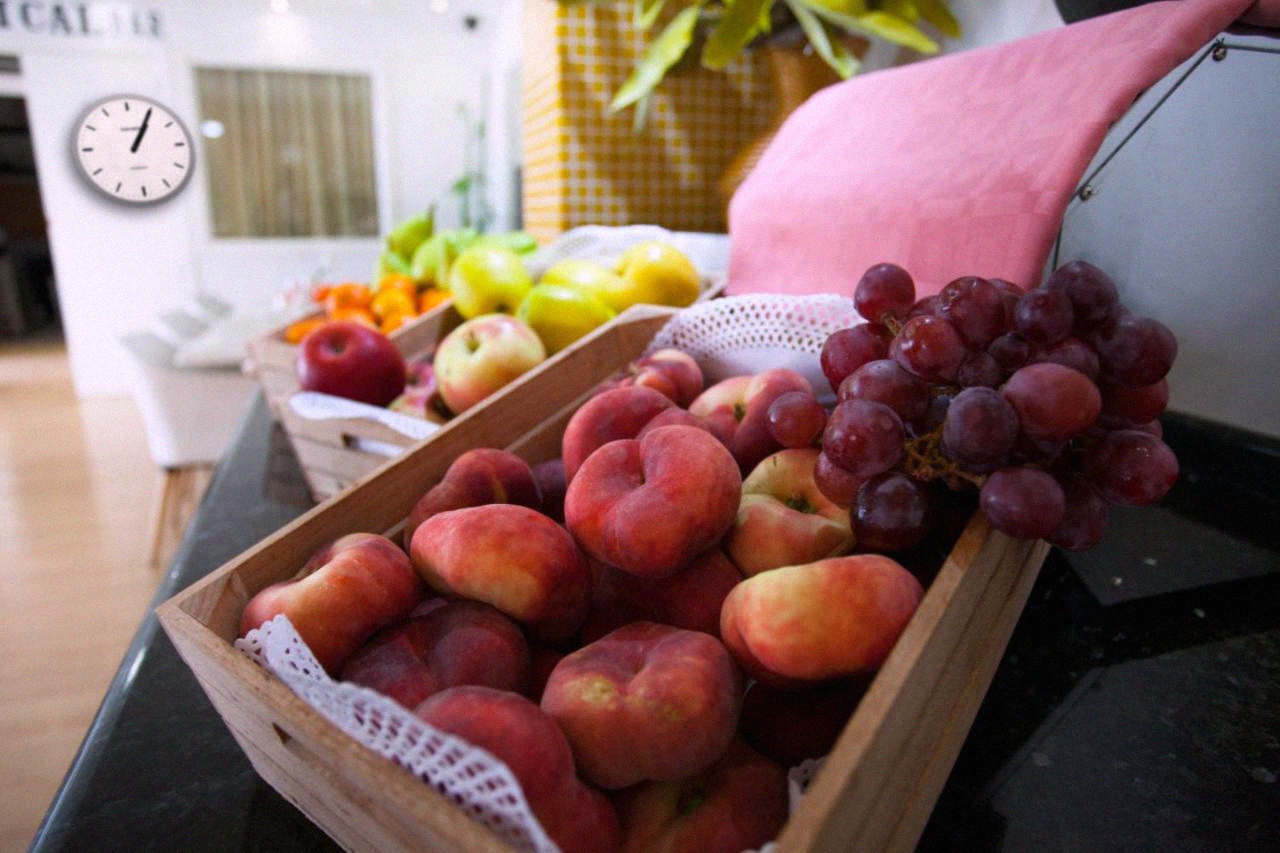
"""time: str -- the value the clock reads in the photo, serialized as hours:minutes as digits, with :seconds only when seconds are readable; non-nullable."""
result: 1:05
